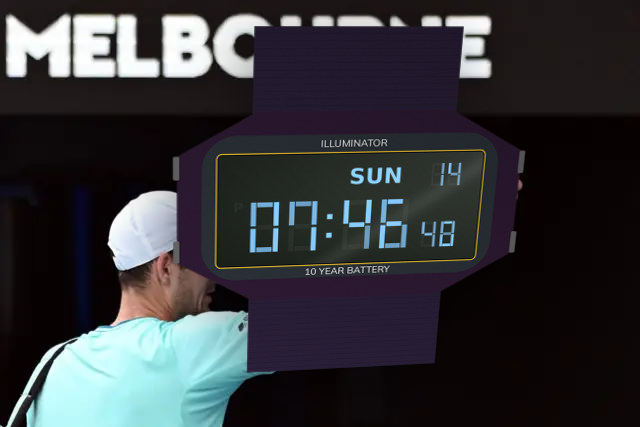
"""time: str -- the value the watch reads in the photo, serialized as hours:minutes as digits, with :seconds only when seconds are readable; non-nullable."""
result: 7:46:48
